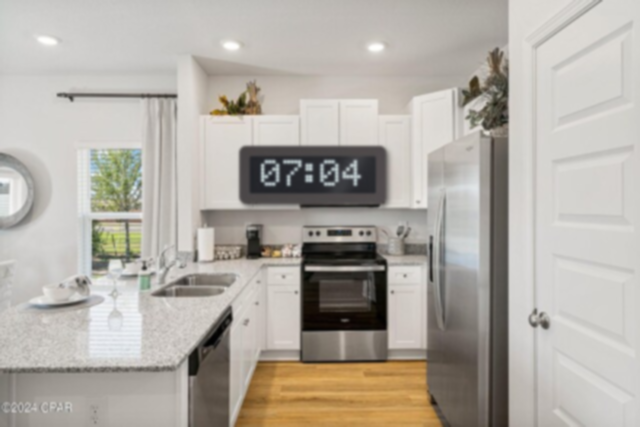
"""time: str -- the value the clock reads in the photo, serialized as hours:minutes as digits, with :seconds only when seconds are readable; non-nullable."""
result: 7:04
